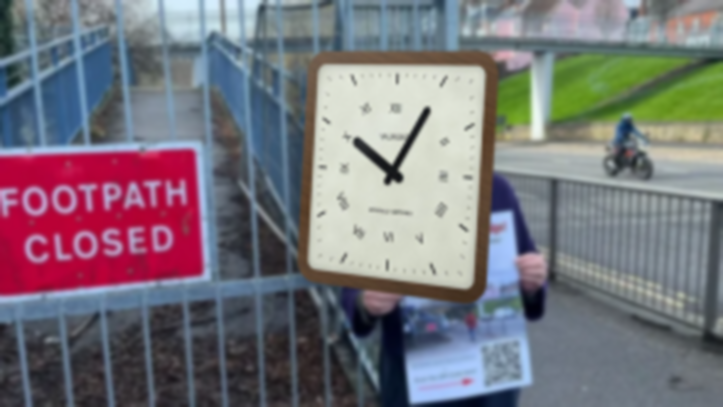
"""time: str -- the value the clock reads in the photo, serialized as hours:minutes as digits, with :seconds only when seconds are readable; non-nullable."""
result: 10:05
